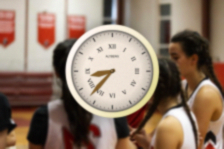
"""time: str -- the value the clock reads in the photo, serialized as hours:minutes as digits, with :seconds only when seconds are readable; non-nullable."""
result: 8:37
